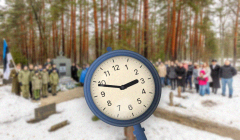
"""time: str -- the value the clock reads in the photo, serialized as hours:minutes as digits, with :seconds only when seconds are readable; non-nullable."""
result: 2:49
